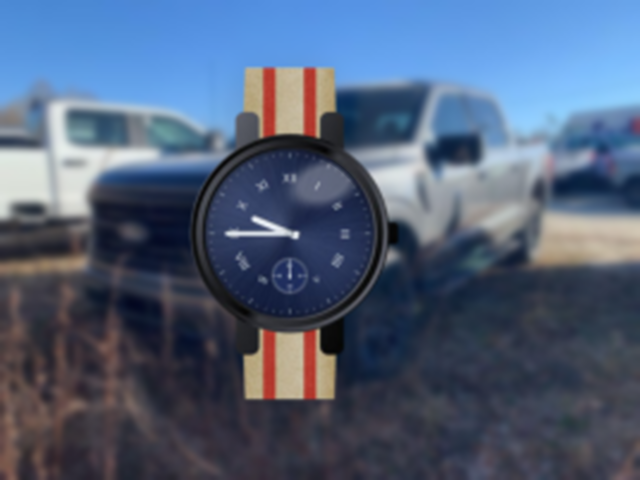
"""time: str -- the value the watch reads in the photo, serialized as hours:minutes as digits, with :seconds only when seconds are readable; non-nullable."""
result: 9:45
